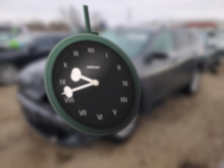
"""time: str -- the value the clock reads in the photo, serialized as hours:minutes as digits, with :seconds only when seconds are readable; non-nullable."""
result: 9:42
